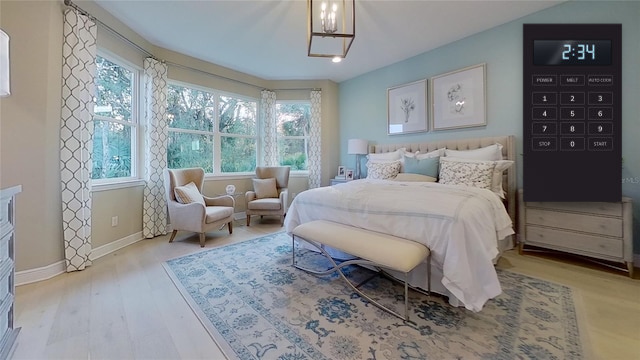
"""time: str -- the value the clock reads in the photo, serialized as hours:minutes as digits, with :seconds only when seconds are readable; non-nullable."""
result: 2:34
